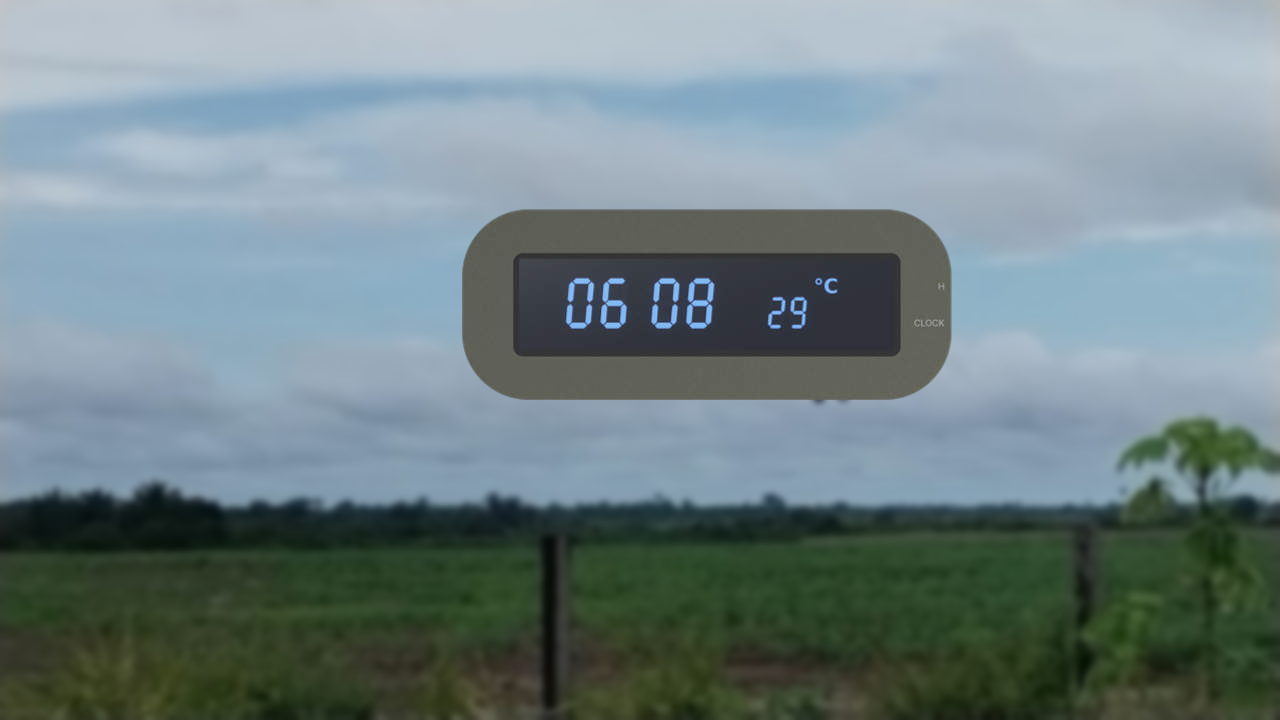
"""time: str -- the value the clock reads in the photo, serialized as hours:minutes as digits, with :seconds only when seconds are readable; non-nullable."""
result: 6:08
